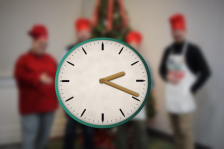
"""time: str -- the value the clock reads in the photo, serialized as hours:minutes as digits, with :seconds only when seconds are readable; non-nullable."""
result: 2:19
